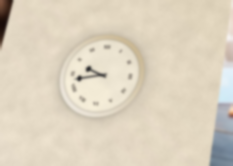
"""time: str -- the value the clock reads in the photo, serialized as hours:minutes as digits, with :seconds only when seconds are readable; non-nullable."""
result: 9:43
